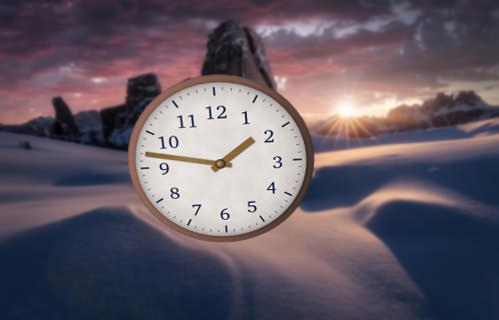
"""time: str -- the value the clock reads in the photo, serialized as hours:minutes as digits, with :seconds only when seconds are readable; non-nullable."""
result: 1:47
